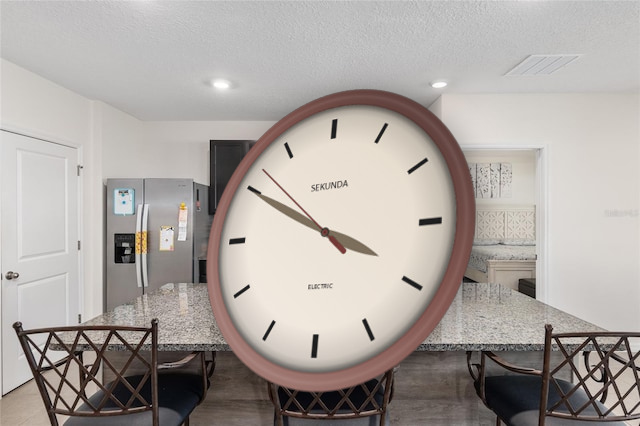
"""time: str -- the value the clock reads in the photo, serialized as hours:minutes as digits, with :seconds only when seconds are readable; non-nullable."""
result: 3:49:52
